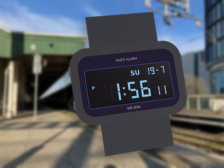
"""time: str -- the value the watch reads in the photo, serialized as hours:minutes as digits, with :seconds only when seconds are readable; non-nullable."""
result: 1:56:11
